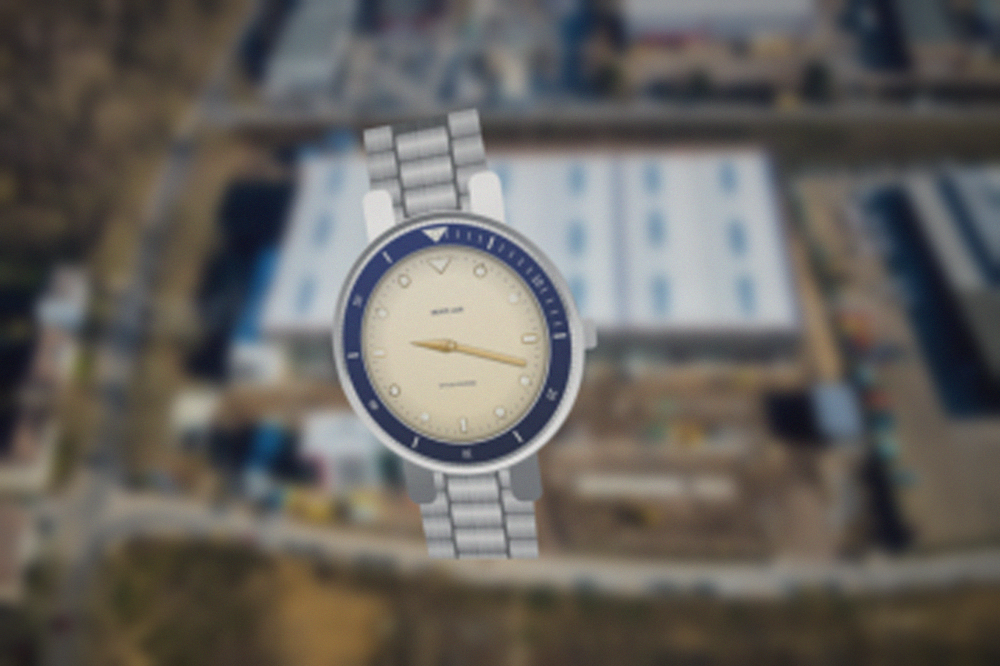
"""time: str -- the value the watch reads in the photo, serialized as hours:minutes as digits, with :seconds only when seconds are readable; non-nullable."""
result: 9:18
